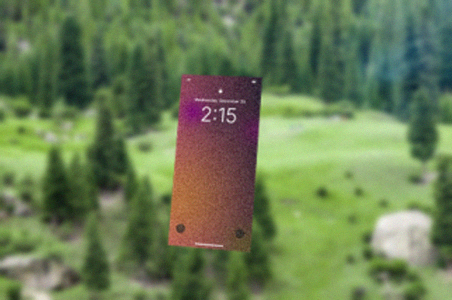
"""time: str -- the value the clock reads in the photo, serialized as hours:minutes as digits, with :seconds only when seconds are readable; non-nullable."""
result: 2:15
